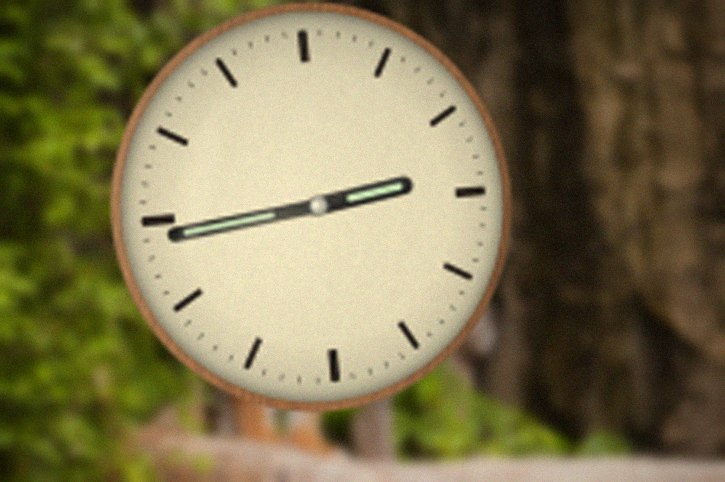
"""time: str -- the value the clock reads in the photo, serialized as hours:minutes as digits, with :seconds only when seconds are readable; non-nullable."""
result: 2:44
